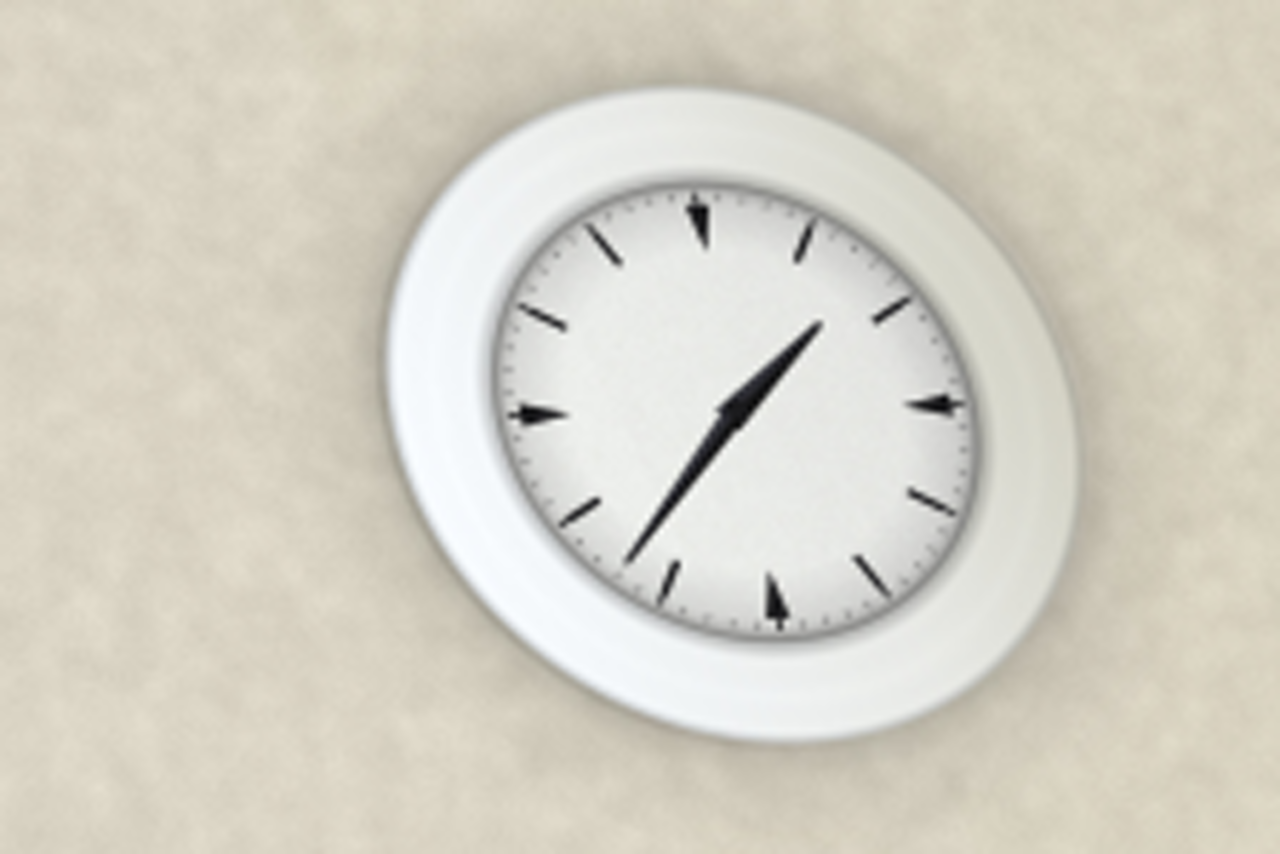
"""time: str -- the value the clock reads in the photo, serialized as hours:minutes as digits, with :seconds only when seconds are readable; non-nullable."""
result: 1:37
